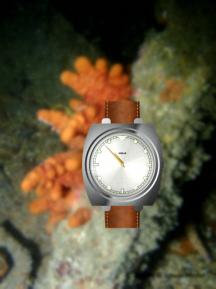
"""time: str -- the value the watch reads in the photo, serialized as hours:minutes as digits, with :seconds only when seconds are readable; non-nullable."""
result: 10:53
